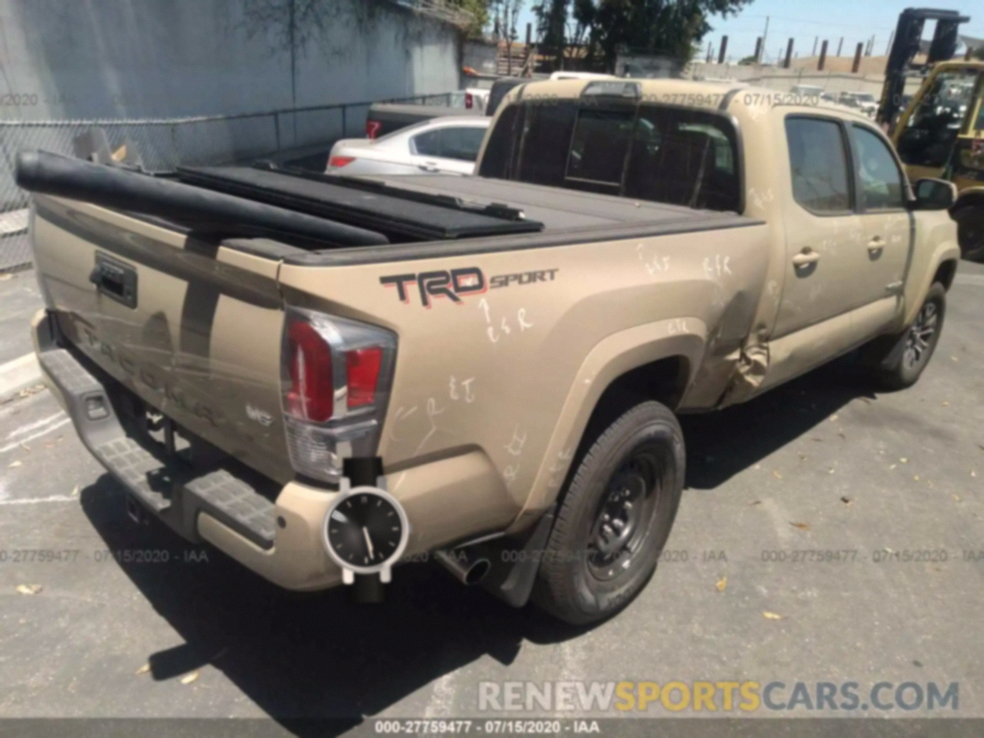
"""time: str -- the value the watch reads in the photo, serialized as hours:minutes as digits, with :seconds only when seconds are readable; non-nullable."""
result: 5:28
